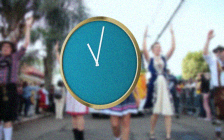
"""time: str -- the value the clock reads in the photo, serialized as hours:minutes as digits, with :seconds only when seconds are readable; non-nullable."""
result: 11:02
